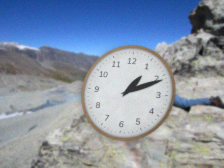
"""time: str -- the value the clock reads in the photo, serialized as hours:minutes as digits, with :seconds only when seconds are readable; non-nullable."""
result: 1:11
